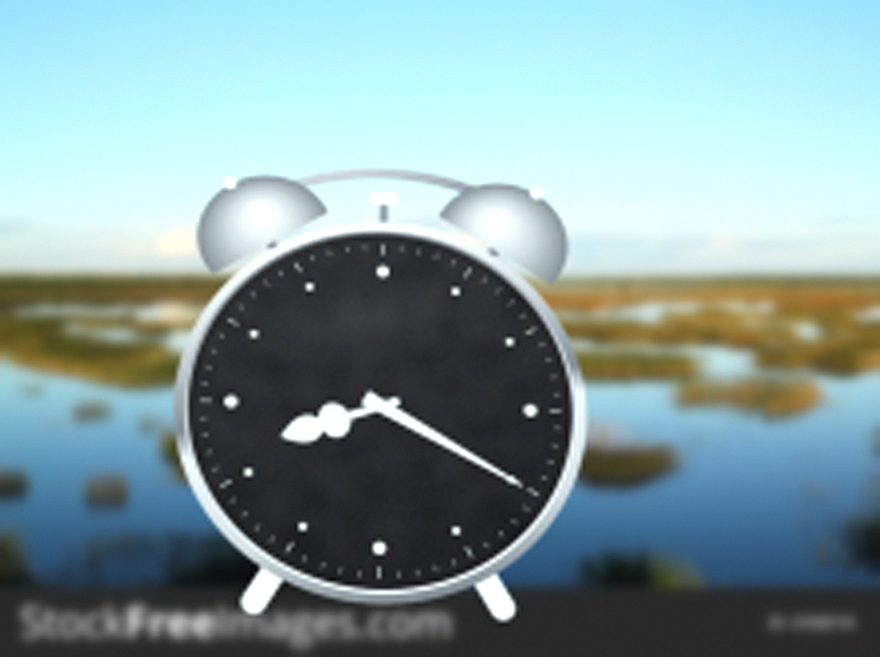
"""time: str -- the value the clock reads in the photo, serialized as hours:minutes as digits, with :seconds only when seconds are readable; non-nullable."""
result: 8:20
